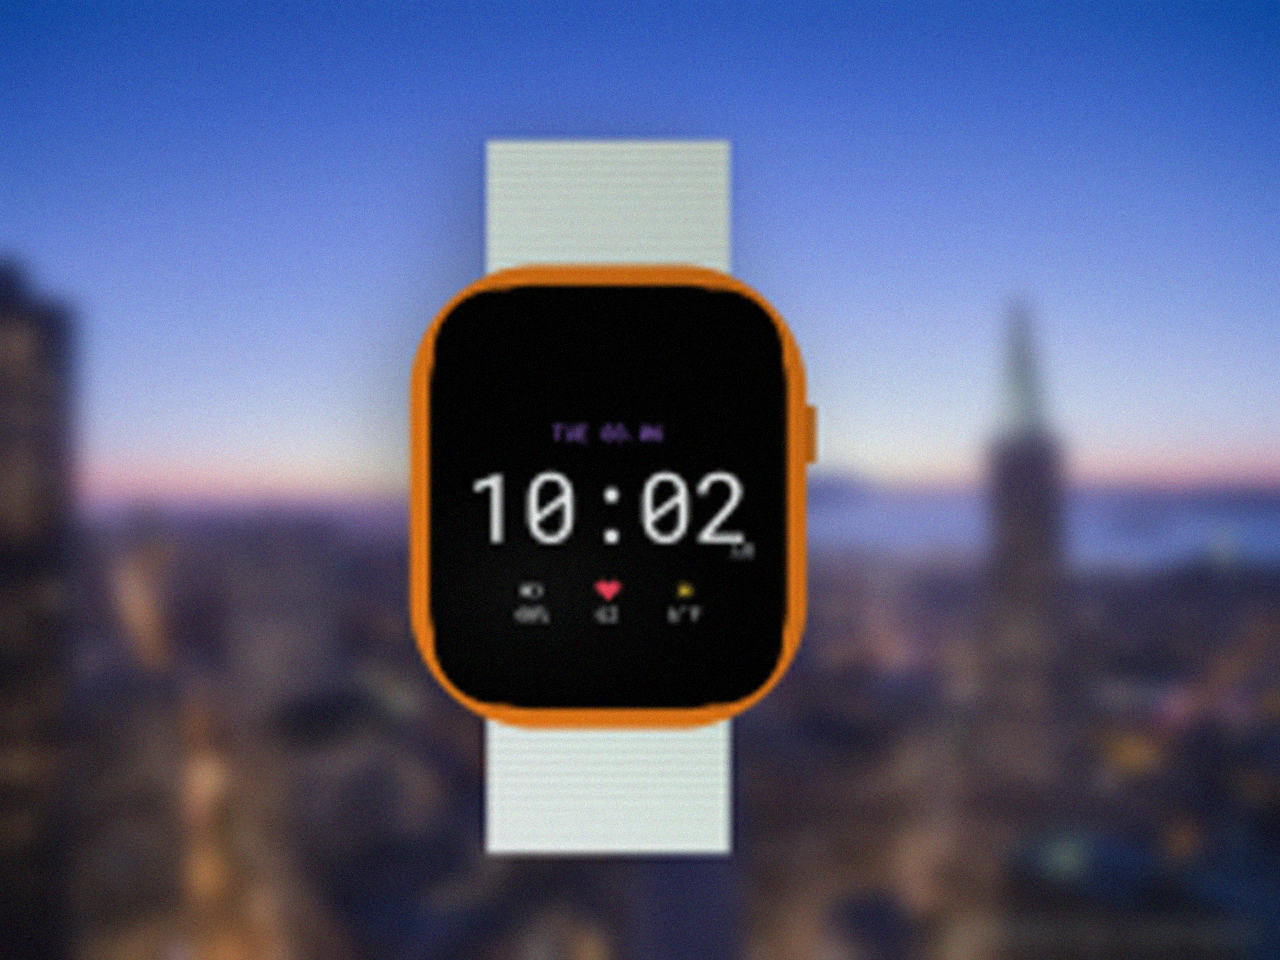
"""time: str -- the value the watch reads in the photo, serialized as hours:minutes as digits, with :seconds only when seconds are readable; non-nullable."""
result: 10:02
